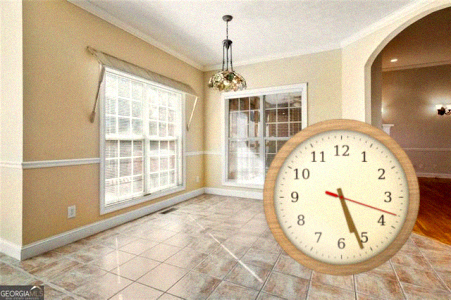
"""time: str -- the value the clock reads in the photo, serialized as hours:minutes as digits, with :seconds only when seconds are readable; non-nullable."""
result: 5:26:18
